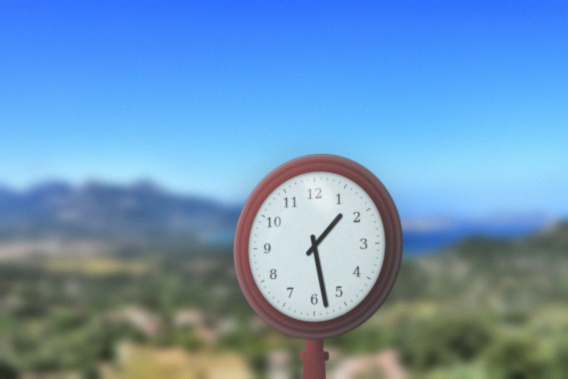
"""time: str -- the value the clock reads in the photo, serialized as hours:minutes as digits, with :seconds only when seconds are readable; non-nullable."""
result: 1:28
